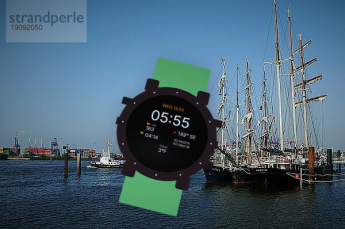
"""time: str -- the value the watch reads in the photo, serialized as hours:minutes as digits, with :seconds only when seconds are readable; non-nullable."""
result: 5:55
